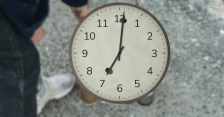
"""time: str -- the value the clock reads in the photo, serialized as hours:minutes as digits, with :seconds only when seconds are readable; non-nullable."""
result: 7:01
